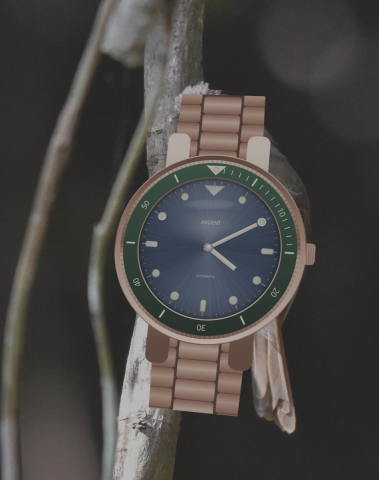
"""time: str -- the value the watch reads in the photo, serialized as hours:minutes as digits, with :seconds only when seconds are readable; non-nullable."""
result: 4:10
